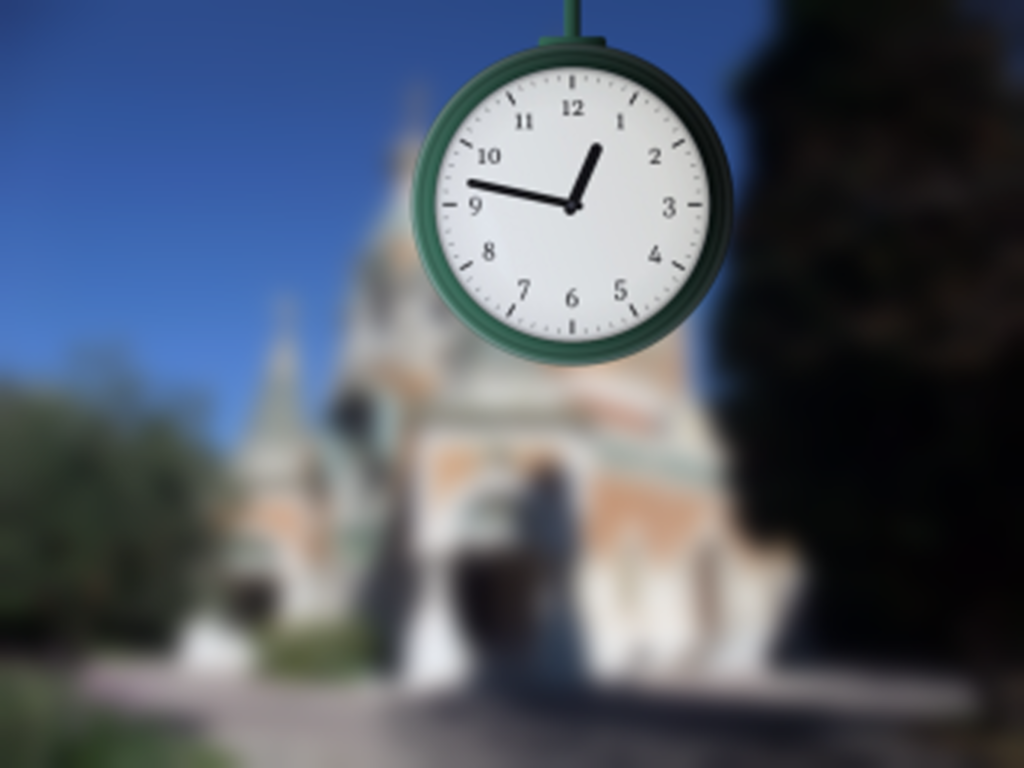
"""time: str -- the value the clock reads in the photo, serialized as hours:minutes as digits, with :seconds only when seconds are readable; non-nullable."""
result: 12:47
